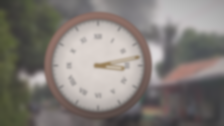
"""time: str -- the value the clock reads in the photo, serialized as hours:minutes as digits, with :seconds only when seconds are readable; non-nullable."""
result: 3:13
